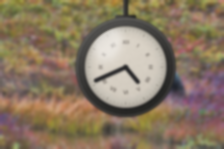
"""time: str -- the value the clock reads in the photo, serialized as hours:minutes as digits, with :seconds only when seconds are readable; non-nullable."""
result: 4:41
